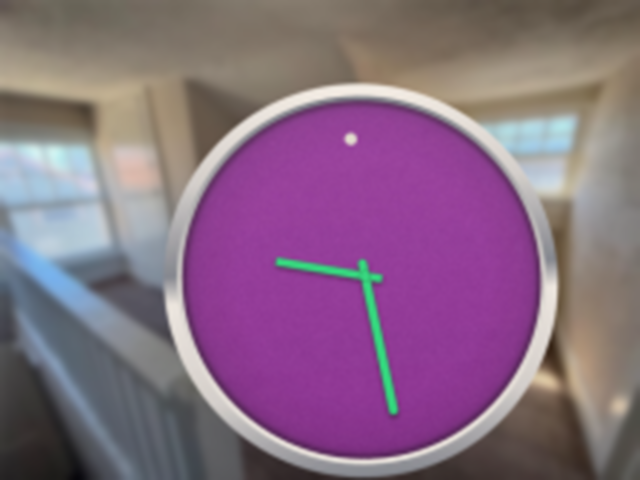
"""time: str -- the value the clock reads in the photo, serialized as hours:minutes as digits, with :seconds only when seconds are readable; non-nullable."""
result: 9:29
